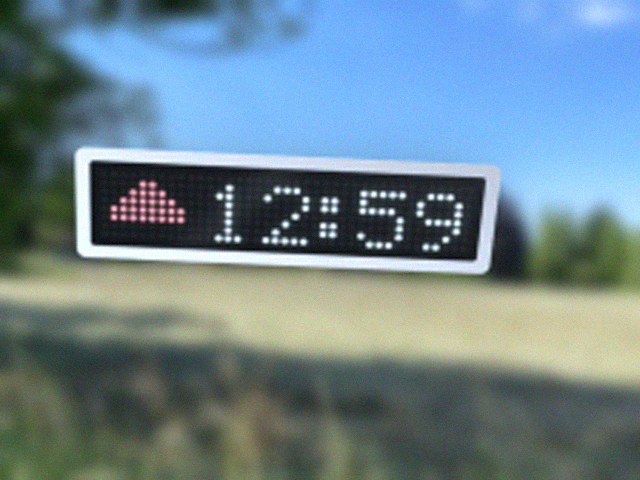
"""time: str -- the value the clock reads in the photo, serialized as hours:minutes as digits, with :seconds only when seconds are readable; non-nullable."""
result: 12:59
